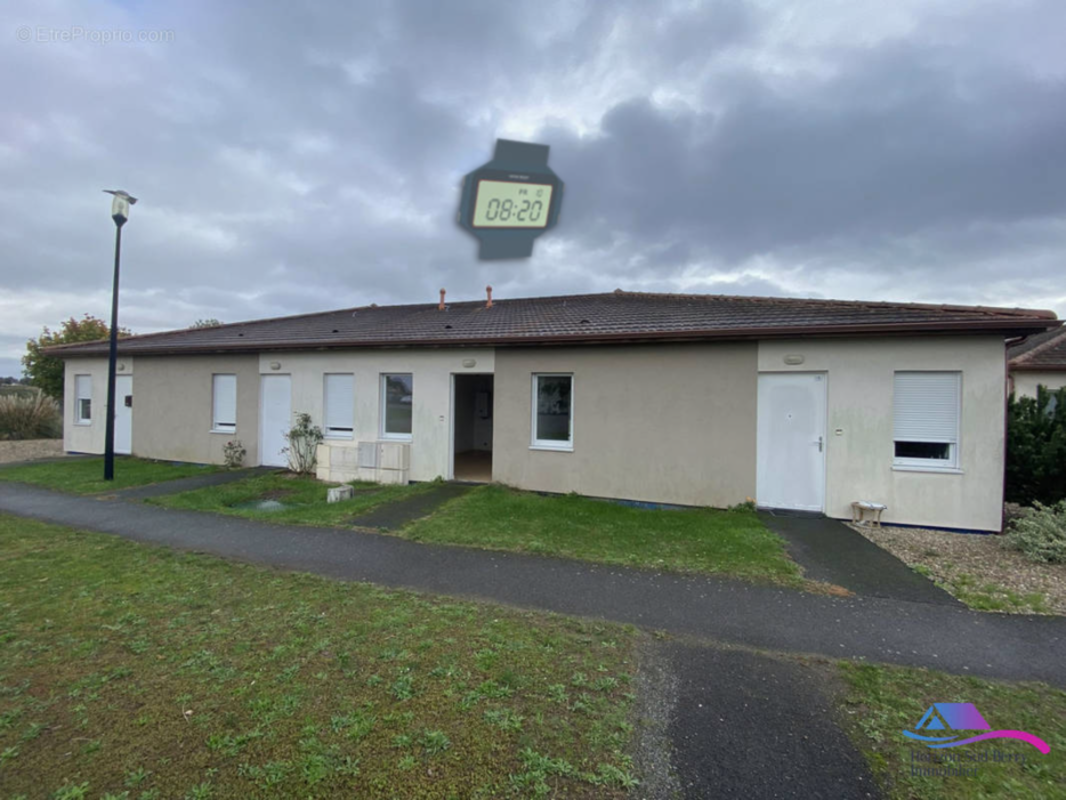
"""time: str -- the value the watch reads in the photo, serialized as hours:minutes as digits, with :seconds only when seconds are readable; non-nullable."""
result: 8:20
